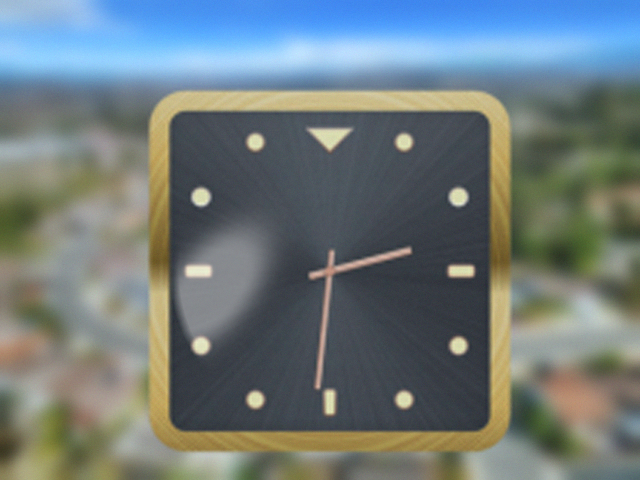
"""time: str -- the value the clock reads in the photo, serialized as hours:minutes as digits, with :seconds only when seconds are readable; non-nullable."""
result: 2:31
